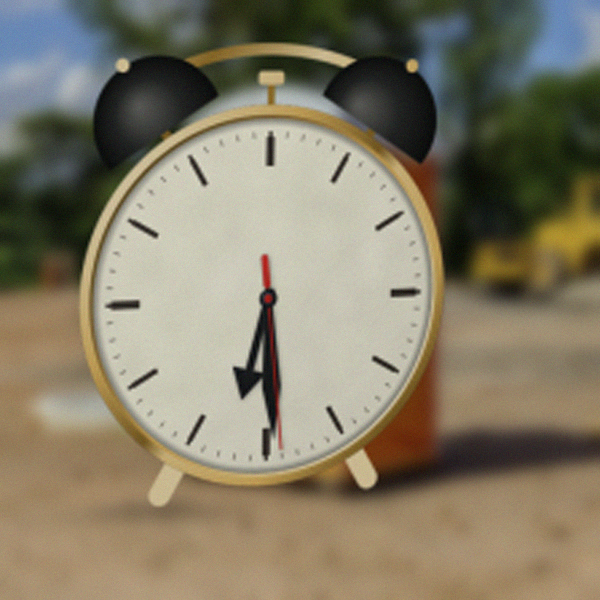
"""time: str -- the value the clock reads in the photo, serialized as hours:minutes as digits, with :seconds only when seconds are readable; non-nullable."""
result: 6:29:29
